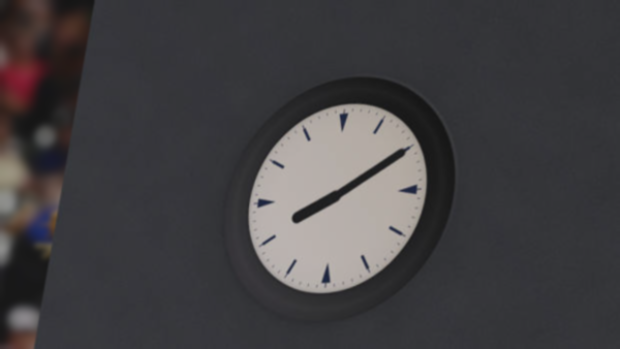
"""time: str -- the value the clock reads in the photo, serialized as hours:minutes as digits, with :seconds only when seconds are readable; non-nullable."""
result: 8:10
